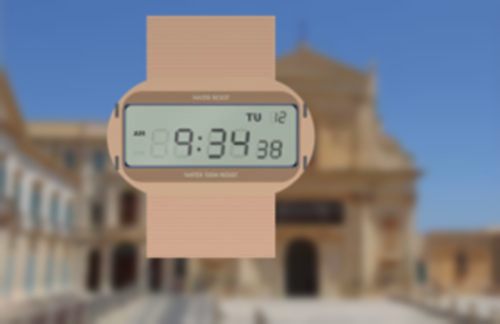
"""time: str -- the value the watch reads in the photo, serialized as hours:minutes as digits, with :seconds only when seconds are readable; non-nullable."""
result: 9:34:38
